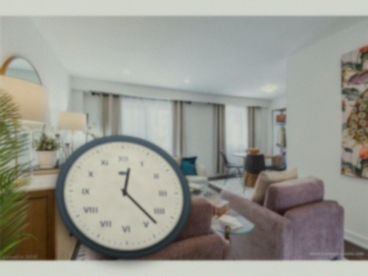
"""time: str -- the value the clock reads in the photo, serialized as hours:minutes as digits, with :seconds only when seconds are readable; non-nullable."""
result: 12:23
